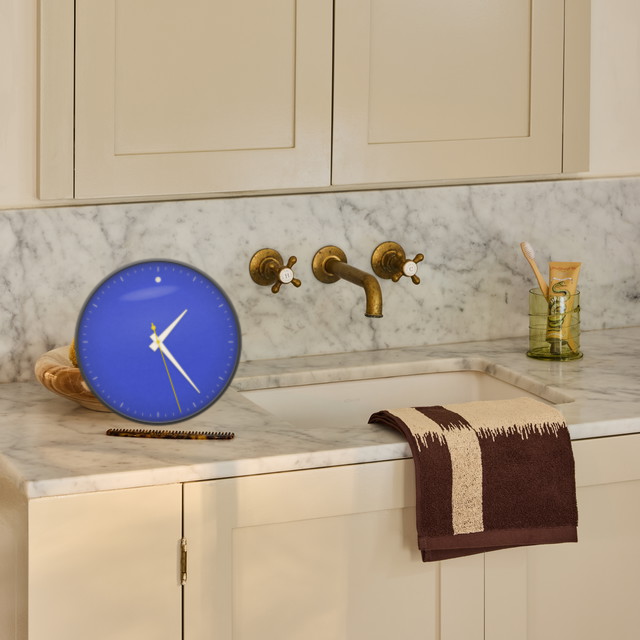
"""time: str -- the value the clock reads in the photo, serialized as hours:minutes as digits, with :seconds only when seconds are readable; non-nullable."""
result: 1:23:27
